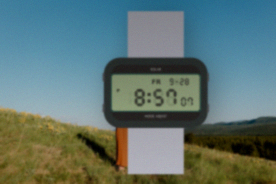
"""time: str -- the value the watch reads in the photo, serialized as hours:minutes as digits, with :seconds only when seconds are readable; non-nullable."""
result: 8:57
